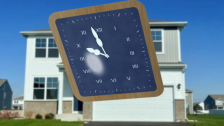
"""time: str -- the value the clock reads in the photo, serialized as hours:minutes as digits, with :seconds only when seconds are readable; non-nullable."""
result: 9:58
